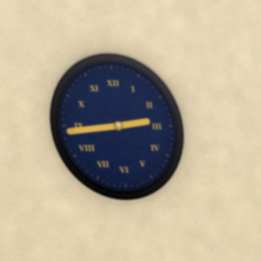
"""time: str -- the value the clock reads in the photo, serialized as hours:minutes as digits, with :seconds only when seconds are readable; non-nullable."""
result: 2:44
